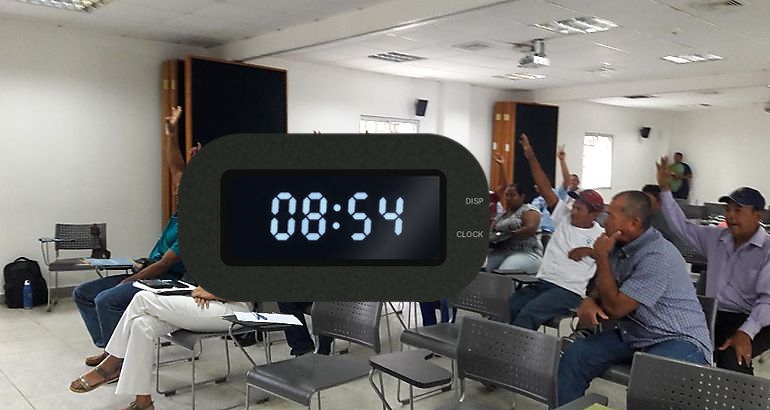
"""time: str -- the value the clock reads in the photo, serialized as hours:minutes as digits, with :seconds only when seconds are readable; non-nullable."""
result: 8:54
